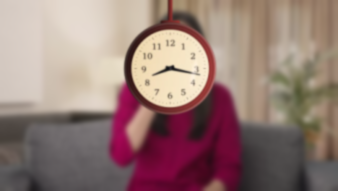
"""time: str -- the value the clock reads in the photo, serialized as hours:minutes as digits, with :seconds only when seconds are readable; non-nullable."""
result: 8:17
